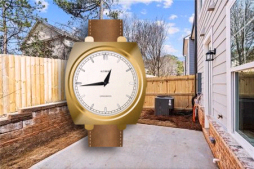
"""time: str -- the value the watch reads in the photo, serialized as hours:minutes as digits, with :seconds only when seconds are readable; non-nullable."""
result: 12:44
